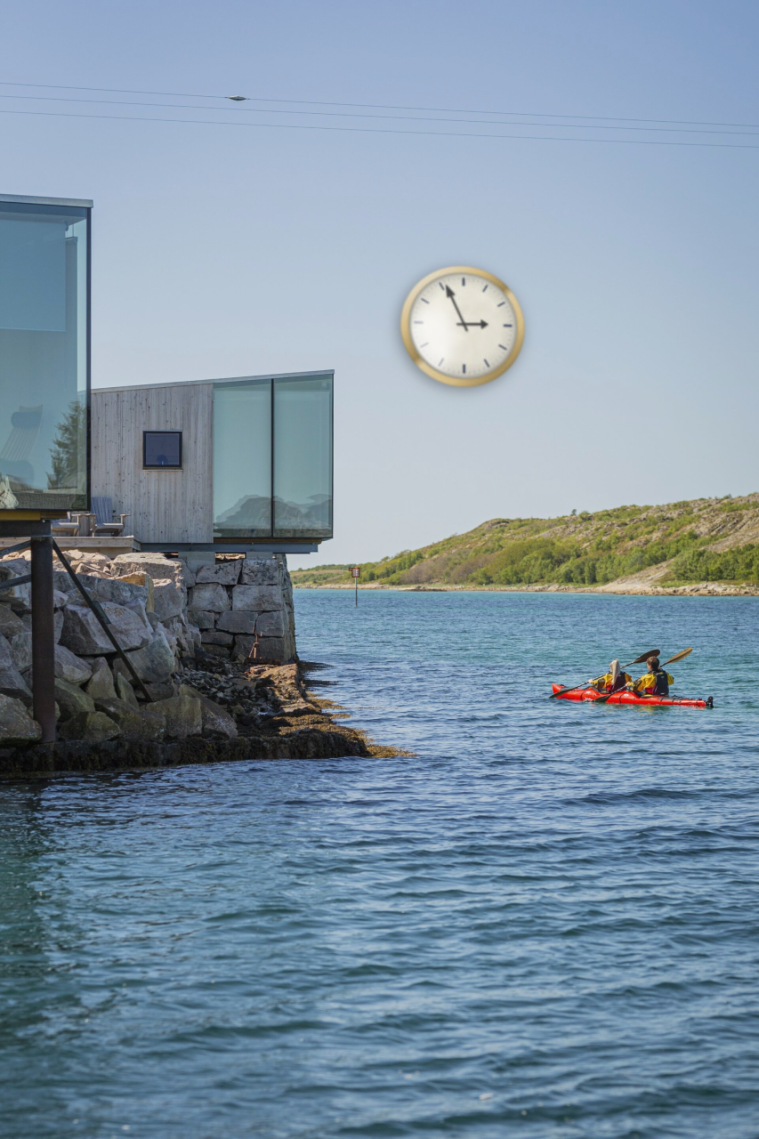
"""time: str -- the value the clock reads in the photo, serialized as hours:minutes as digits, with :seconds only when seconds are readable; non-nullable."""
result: 2:56
